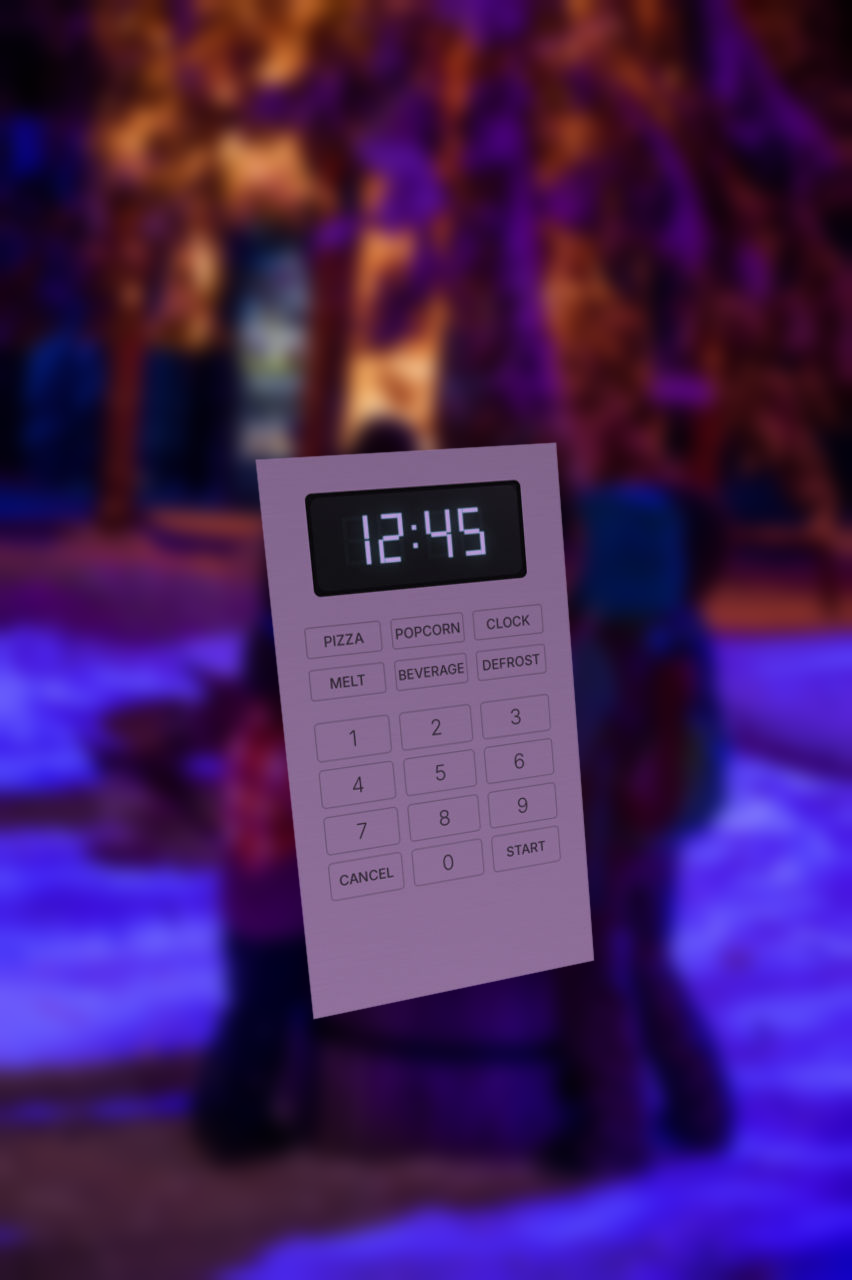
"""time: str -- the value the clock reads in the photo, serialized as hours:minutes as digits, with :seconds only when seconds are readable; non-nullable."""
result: 12:45
